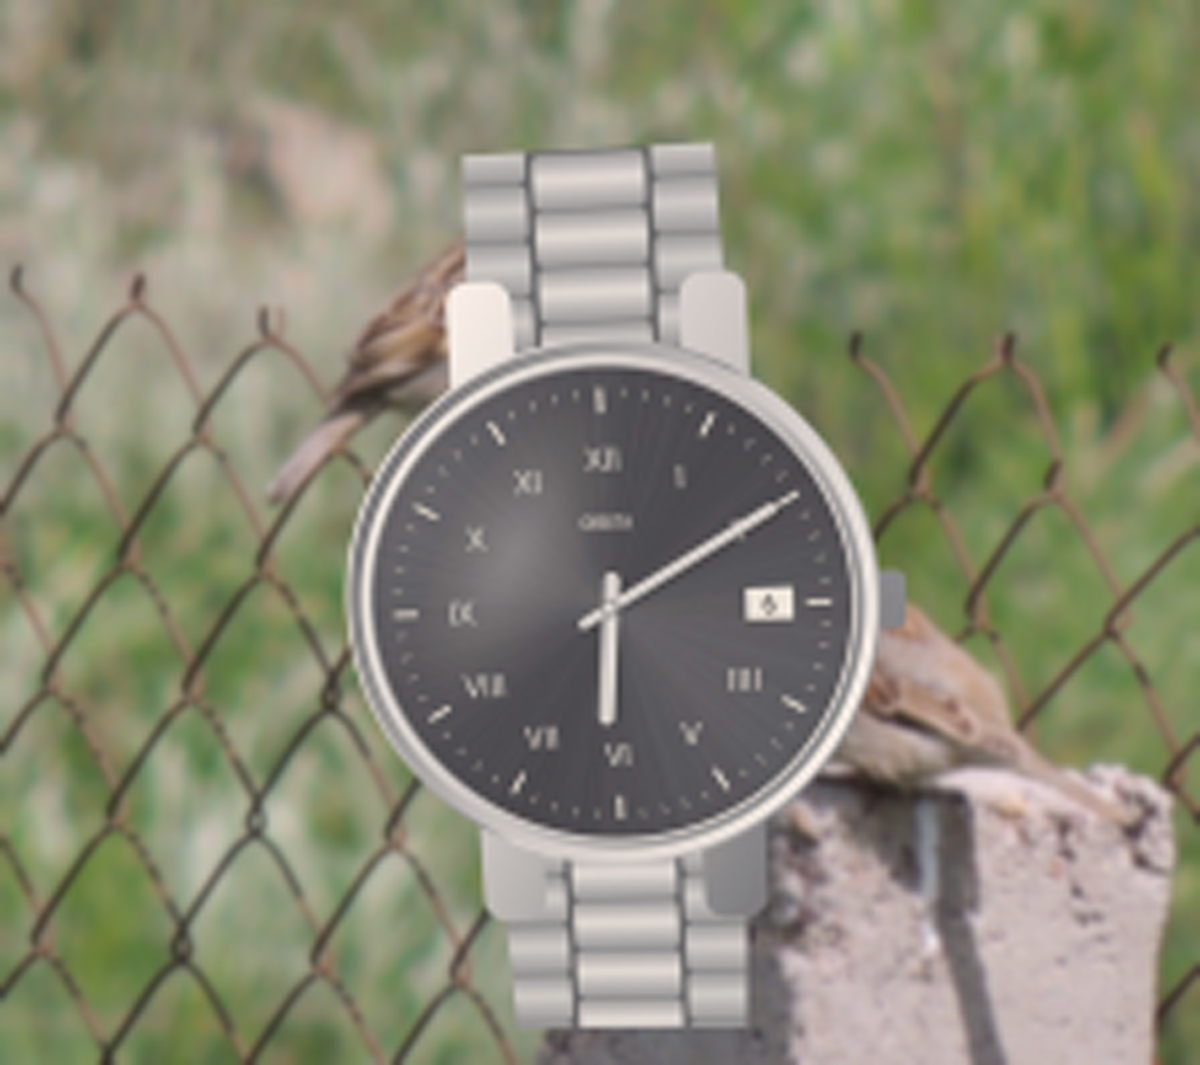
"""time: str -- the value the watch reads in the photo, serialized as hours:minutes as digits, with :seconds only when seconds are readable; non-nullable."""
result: 6:10
